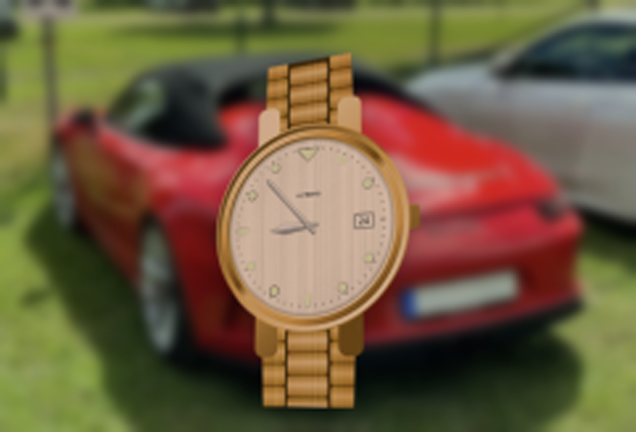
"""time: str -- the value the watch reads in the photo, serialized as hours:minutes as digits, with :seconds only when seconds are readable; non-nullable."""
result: 8:53
